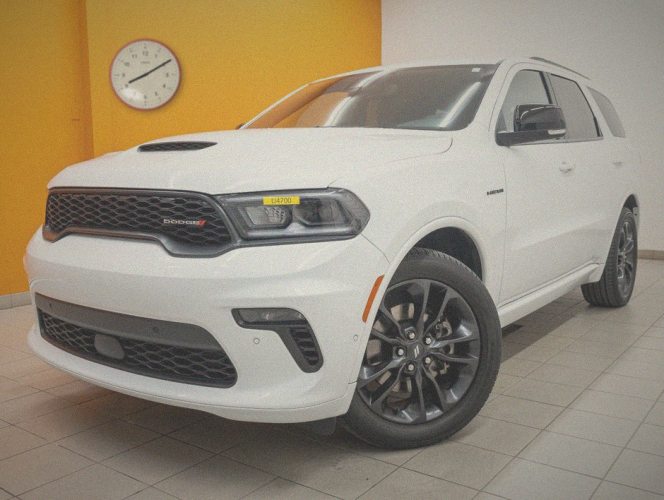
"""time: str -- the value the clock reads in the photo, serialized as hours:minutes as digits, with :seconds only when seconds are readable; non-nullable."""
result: 8:10
